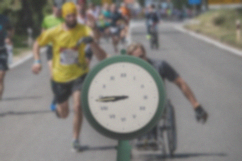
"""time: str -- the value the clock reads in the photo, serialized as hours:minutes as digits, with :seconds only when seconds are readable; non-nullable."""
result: 8:44
